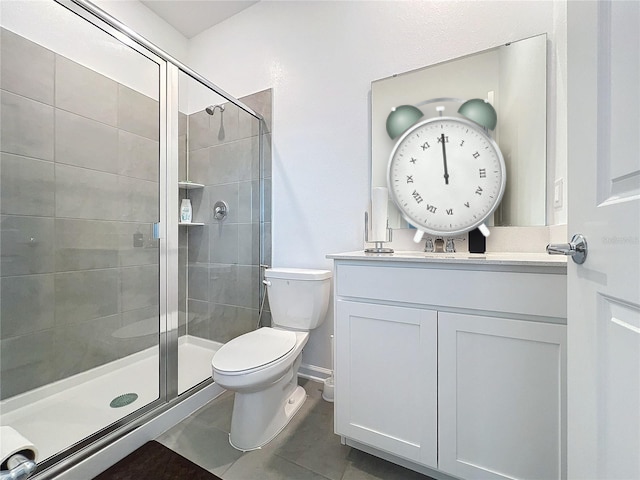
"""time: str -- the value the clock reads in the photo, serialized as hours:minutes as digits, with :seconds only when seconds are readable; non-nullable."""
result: 12:00
